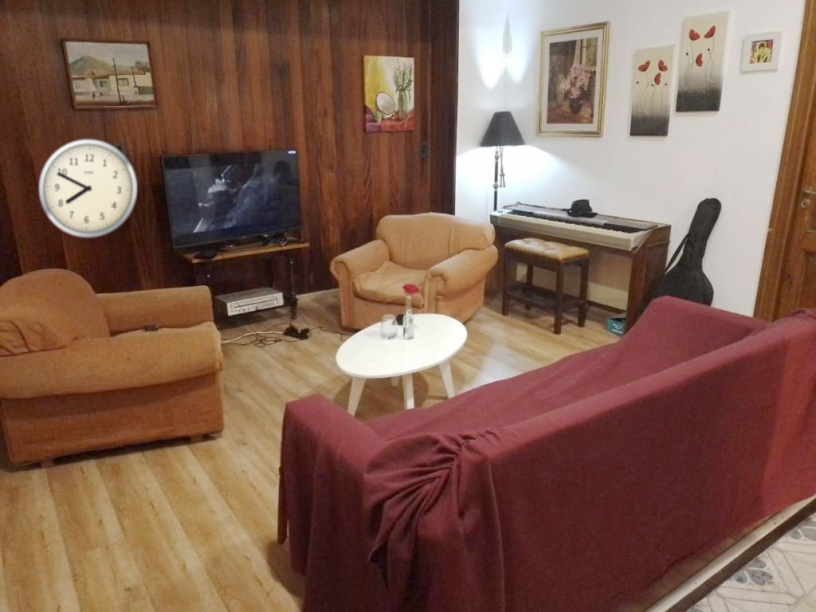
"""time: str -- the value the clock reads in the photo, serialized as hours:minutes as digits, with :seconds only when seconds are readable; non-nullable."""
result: 7:49
